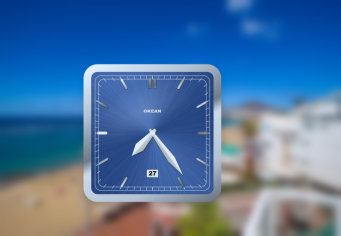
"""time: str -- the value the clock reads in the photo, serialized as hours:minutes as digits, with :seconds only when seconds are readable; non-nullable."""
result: 7:24
